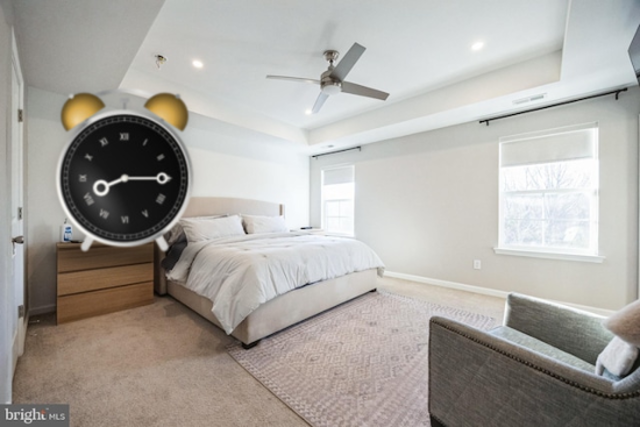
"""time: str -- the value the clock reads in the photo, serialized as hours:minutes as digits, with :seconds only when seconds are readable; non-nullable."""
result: 8:15
